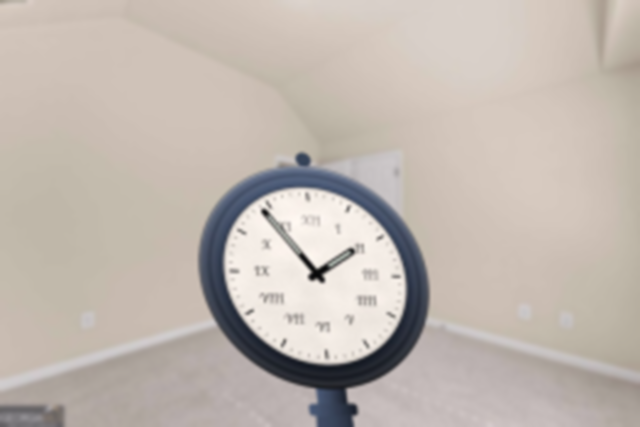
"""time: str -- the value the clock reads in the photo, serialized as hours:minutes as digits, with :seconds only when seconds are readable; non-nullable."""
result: 1:54
